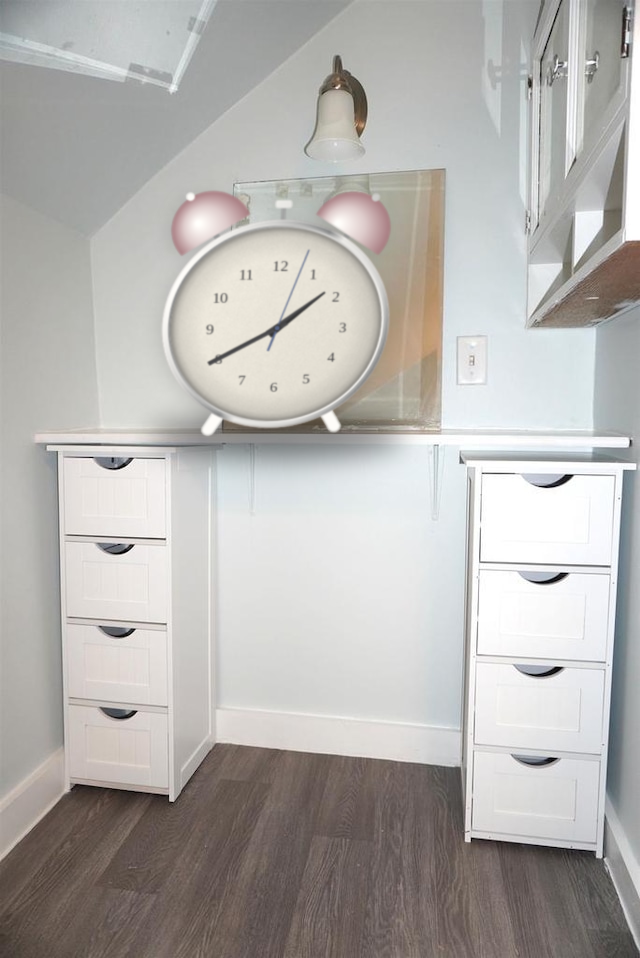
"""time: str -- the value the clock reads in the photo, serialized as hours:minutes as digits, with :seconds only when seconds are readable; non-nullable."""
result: 1:40:03
